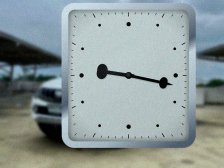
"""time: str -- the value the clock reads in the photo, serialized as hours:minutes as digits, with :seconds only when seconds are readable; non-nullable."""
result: 9:17
